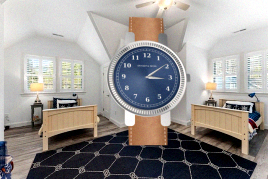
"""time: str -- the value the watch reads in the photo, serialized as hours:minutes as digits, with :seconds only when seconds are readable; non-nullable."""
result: 3:09
